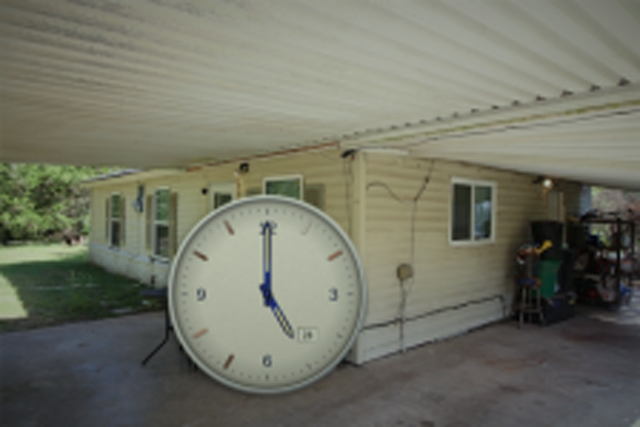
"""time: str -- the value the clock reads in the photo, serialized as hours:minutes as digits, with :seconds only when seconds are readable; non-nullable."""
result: 5:00
